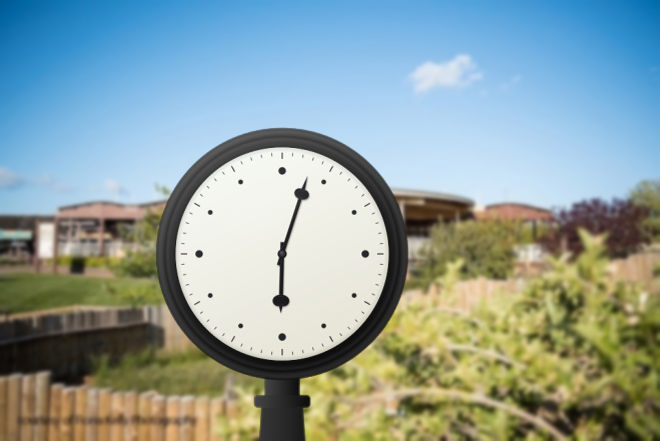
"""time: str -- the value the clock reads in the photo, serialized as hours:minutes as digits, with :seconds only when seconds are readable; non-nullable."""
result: 6:03
